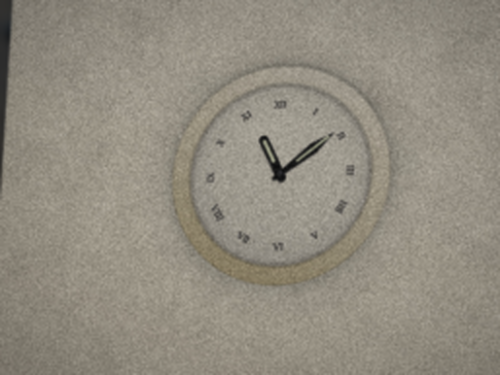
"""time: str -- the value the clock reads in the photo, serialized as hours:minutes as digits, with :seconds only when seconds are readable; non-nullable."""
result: 11:09
